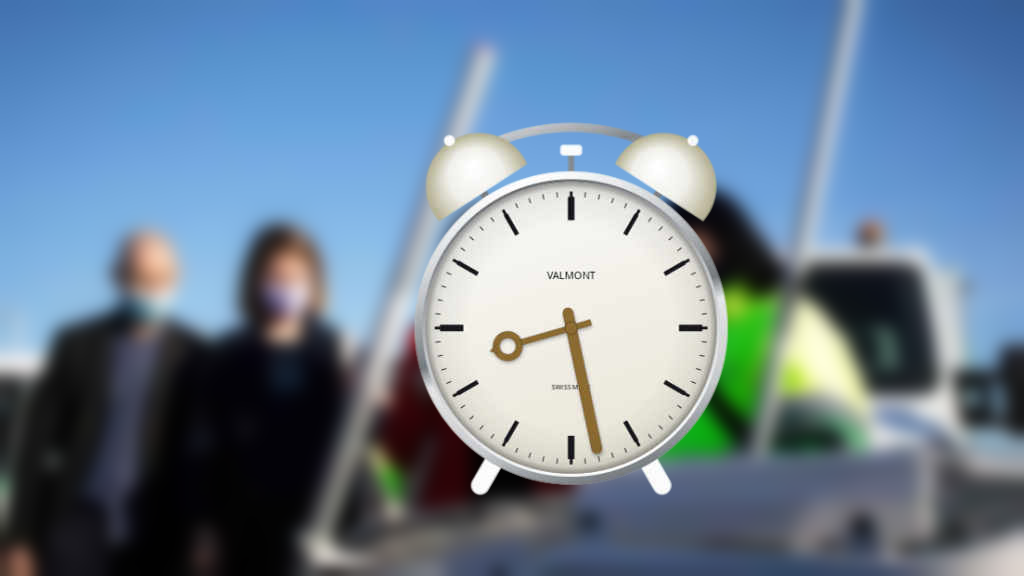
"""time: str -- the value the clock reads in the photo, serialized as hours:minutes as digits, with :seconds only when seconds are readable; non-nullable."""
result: 8:28
